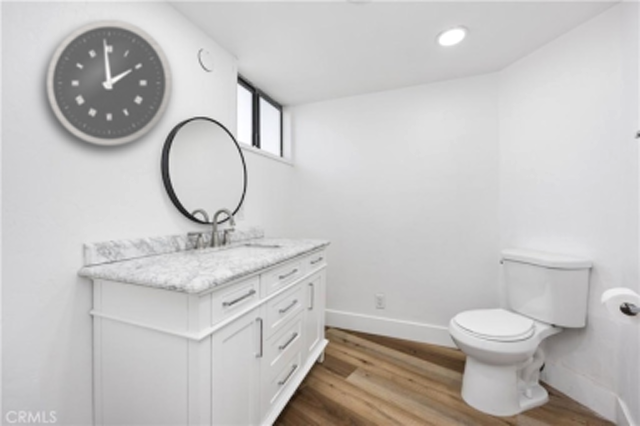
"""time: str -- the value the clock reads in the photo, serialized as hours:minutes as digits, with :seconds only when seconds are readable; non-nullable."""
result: 1:59
